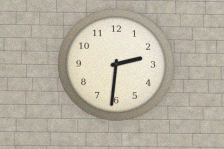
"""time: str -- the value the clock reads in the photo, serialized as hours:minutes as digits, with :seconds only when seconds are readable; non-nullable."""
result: 2:31
